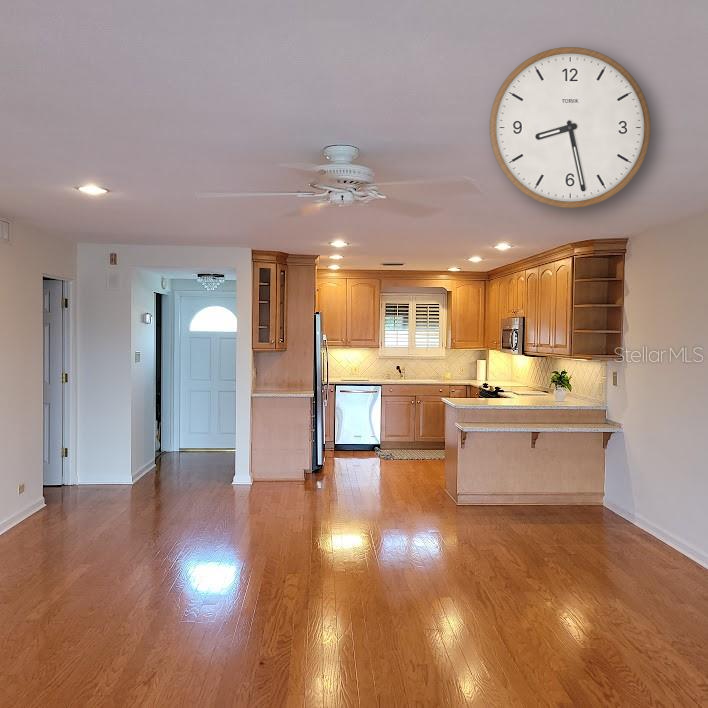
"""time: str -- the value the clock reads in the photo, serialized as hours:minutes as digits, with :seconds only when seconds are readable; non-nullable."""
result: 8:28
